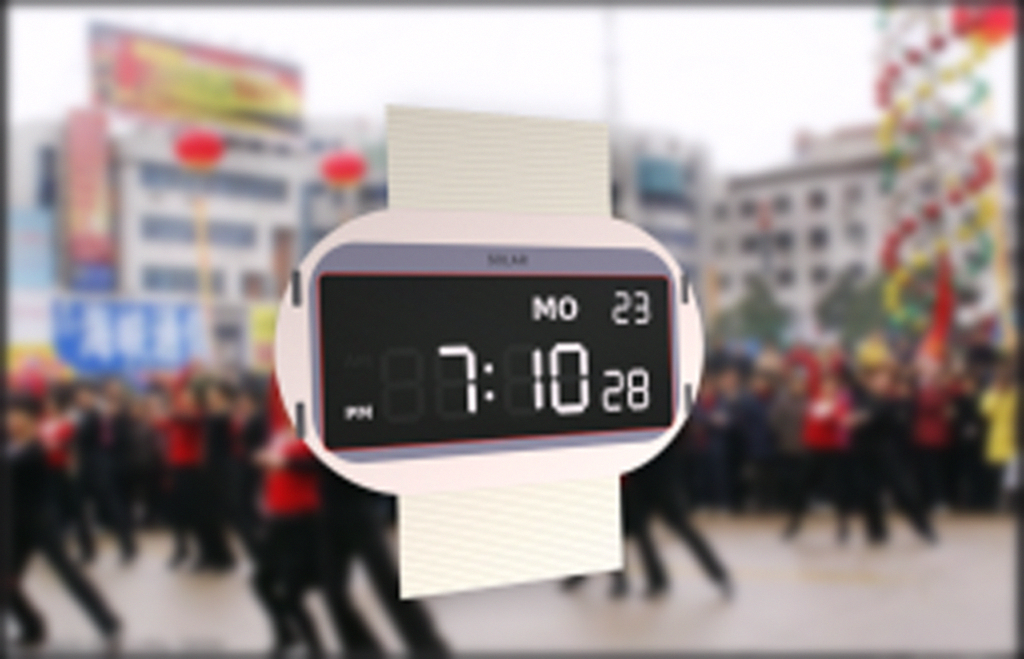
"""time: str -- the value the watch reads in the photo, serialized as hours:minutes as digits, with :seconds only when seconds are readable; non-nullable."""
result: 7:10:28
